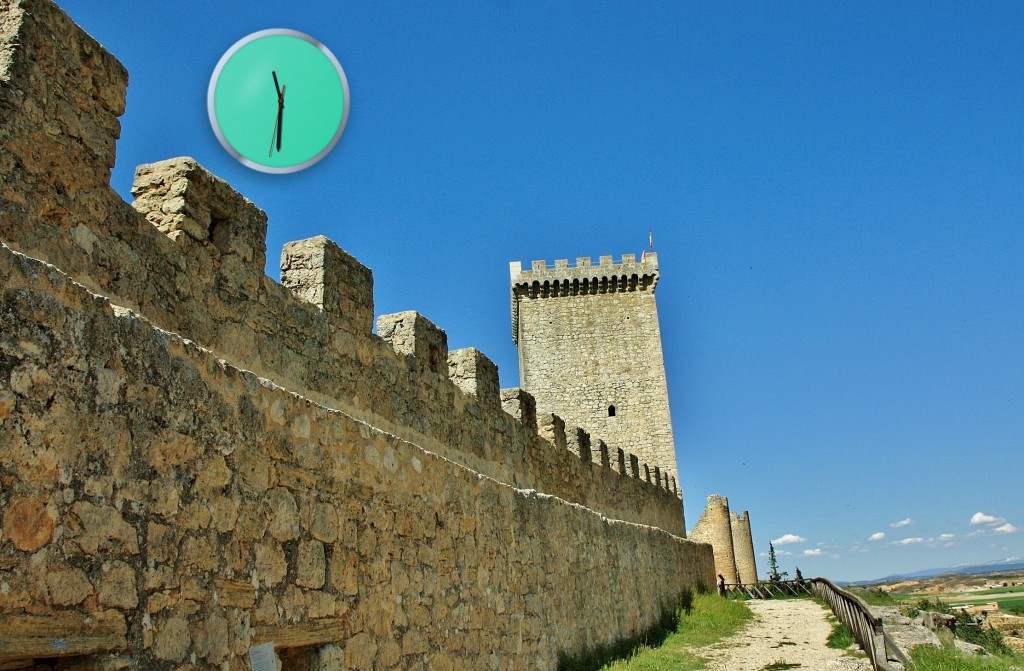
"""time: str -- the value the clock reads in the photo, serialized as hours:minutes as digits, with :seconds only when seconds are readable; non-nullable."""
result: 11:30:32
